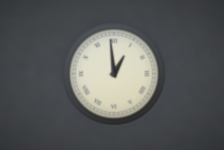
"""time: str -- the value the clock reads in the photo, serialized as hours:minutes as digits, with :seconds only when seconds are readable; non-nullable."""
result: 12:59
